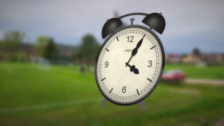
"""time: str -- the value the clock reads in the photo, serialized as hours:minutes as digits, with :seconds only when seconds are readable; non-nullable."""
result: 4:05
